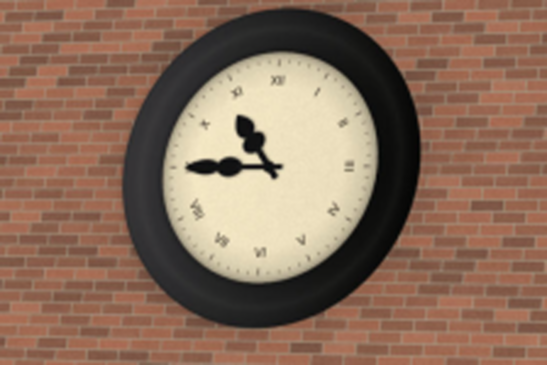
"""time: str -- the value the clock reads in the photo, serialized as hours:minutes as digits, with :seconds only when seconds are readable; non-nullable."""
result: 10:45
